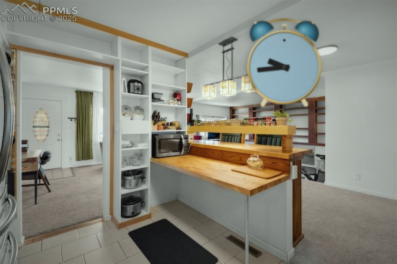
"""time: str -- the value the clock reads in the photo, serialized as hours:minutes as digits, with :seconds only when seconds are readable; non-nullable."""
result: 9:44
